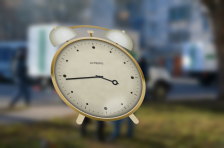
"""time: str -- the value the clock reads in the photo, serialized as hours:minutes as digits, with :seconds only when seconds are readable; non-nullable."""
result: 3:44
